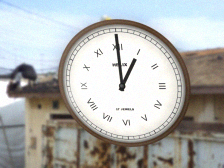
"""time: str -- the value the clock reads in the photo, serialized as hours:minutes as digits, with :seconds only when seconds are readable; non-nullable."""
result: 1:00
